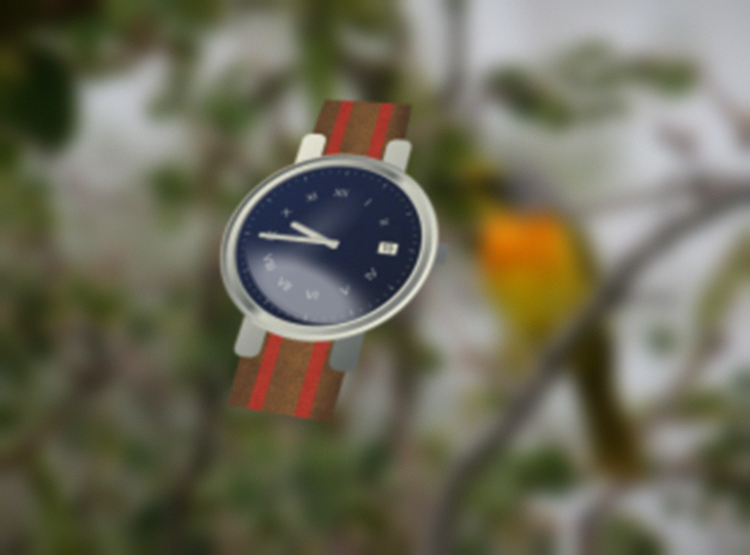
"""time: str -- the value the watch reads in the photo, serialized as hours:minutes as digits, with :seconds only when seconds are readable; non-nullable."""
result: 9:45
